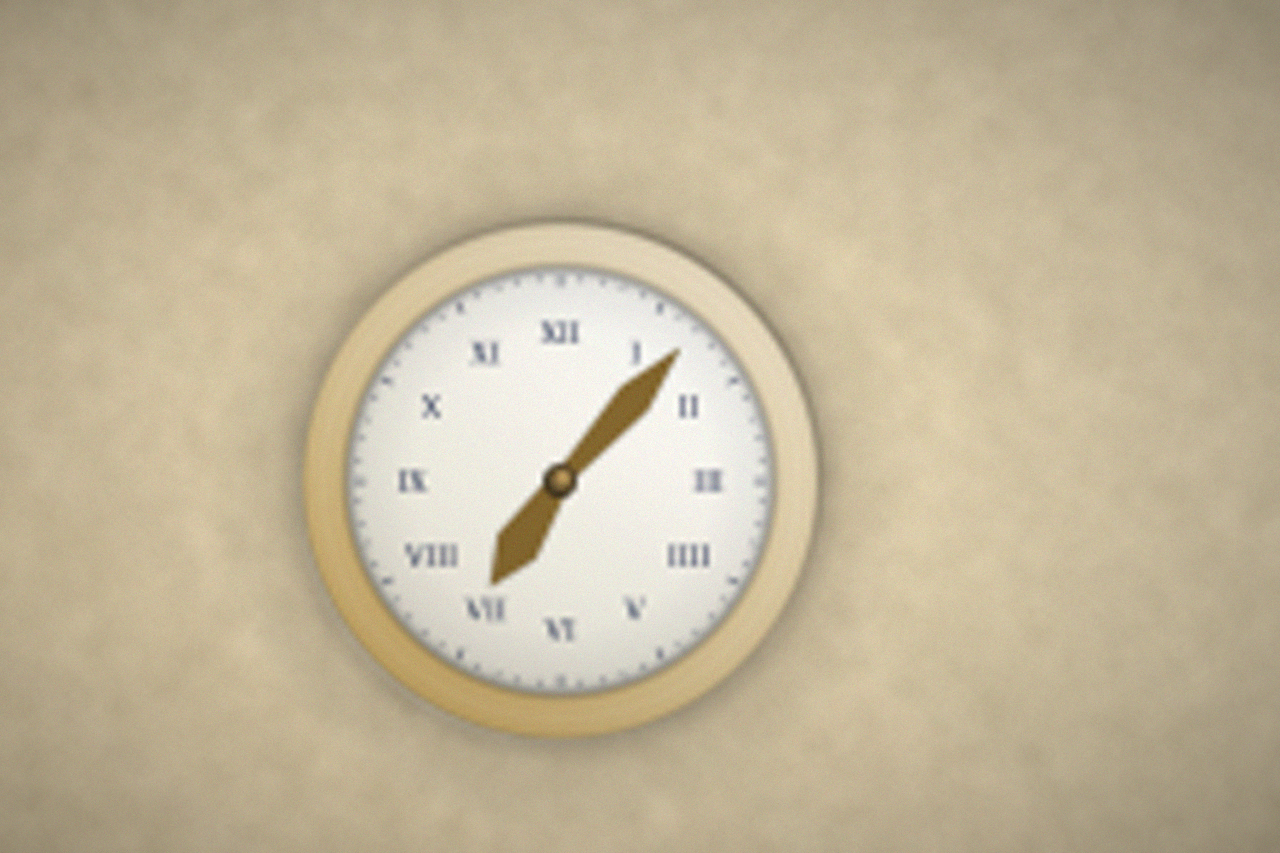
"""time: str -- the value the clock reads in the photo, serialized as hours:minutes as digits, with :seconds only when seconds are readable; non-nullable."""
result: 7:07
